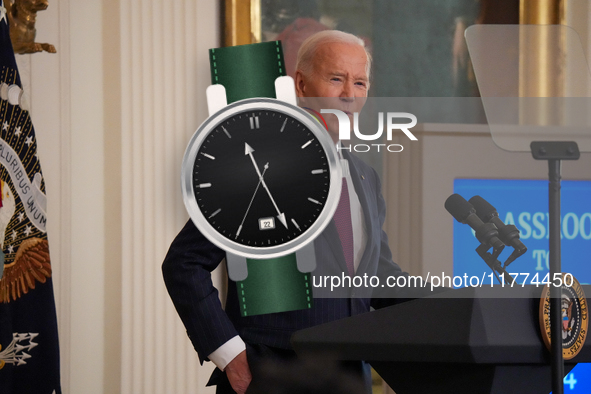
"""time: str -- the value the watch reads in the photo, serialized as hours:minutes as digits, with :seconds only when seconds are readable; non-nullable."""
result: 11:26:35
